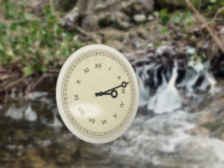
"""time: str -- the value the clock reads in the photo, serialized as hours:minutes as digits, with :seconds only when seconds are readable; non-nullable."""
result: 3:13
